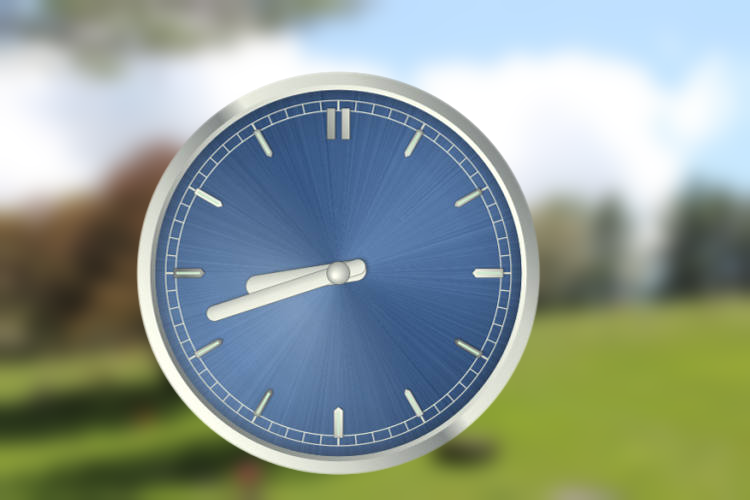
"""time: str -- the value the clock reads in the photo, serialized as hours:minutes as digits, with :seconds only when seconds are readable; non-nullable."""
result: 8:42
